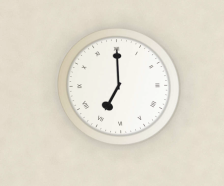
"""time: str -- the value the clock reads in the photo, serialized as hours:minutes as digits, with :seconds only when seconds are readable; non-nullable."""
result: 7:00
